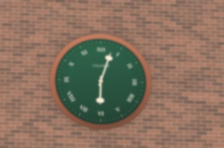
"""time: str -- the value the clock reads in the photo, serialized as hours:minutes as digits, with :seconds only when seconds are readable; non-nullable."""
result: 6:03
